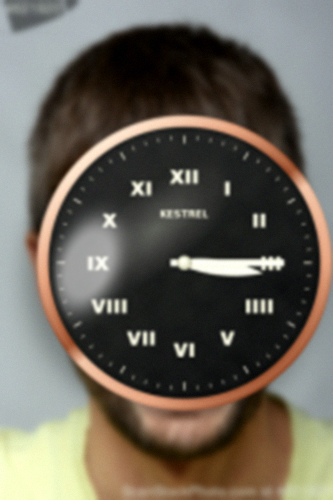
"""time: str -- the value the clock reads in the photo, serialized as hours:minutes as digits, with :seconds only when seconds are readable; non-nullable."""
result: 3:15
